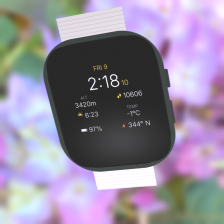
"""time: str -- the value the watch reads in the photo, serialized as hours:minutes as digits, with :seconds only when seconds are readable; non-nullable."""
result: 2:18
